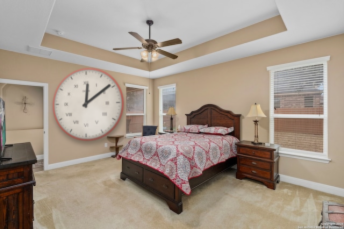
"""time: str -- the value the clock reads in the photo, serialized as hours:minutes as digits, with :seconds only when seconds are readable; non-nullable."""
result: 12:09
